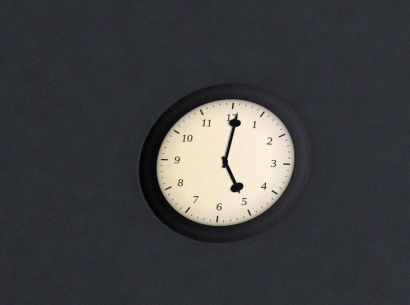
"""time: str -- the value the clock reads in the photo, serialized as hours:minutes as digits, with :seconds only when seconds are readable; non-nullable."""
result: 5:01
